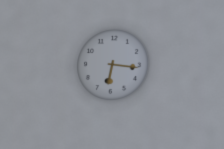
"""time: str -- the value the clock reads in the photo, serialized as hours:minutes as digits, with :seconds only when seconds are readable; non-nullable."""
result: 6:16
